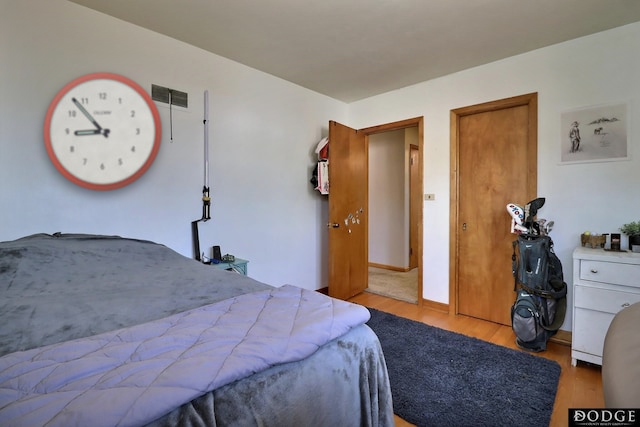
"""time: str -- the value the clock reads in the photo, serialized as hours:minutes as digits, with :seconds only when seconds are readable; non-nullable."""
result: 8:53
